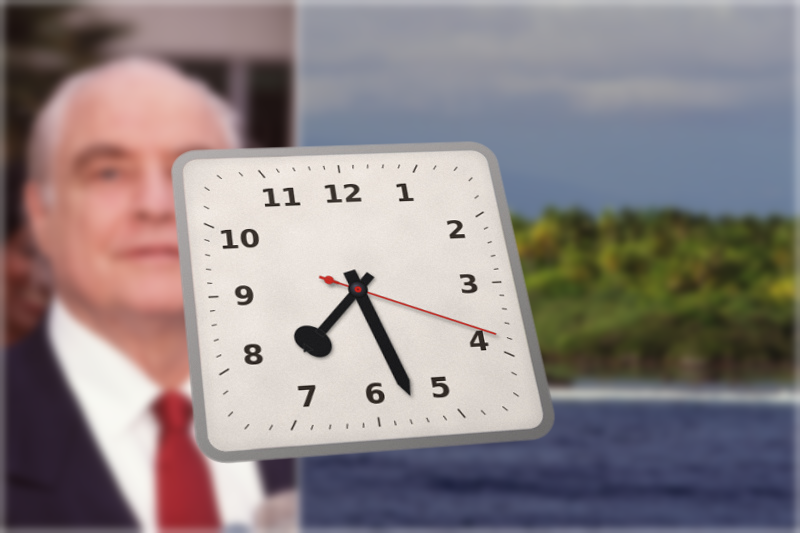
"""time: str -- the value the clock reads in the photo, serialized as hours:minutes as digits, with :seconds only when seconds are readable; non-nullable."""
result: 7:27:19
